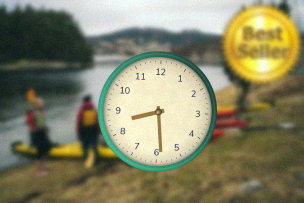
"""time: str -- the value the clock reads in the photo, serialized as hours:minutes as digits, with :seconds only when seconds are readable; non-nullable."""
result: 8:29
